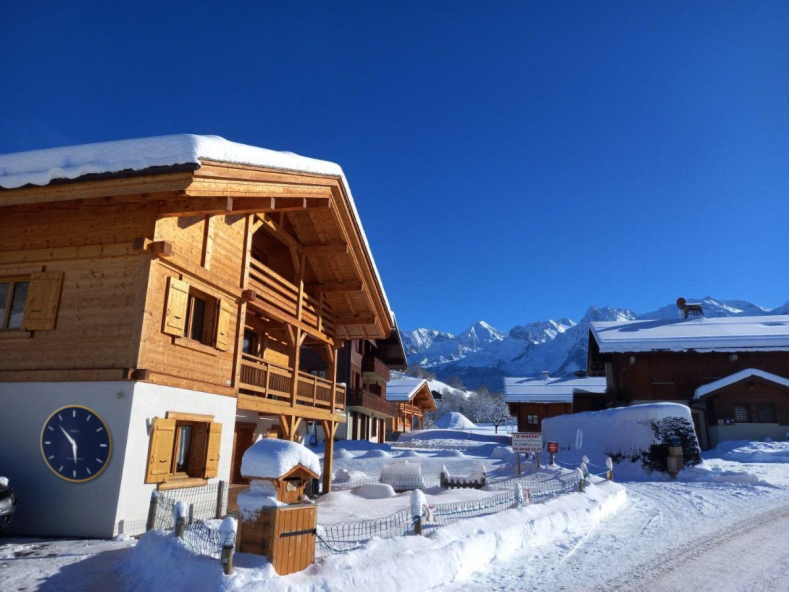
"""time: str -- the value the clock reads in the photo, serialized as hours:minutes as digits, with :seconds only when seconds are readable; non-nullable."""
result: 5:53
